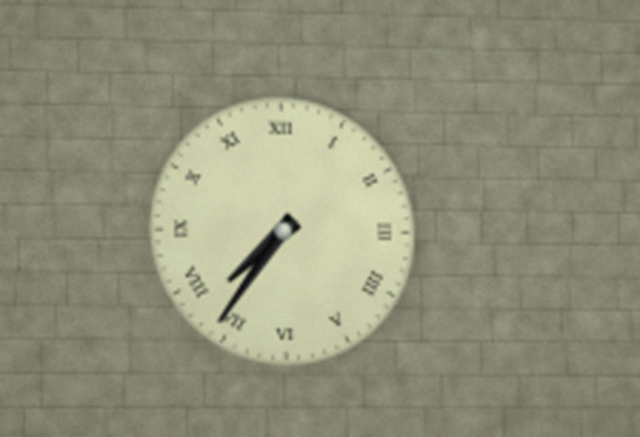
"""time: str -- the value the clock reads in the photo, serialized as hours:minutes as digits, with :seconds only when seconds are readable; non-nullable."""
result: 7:36
